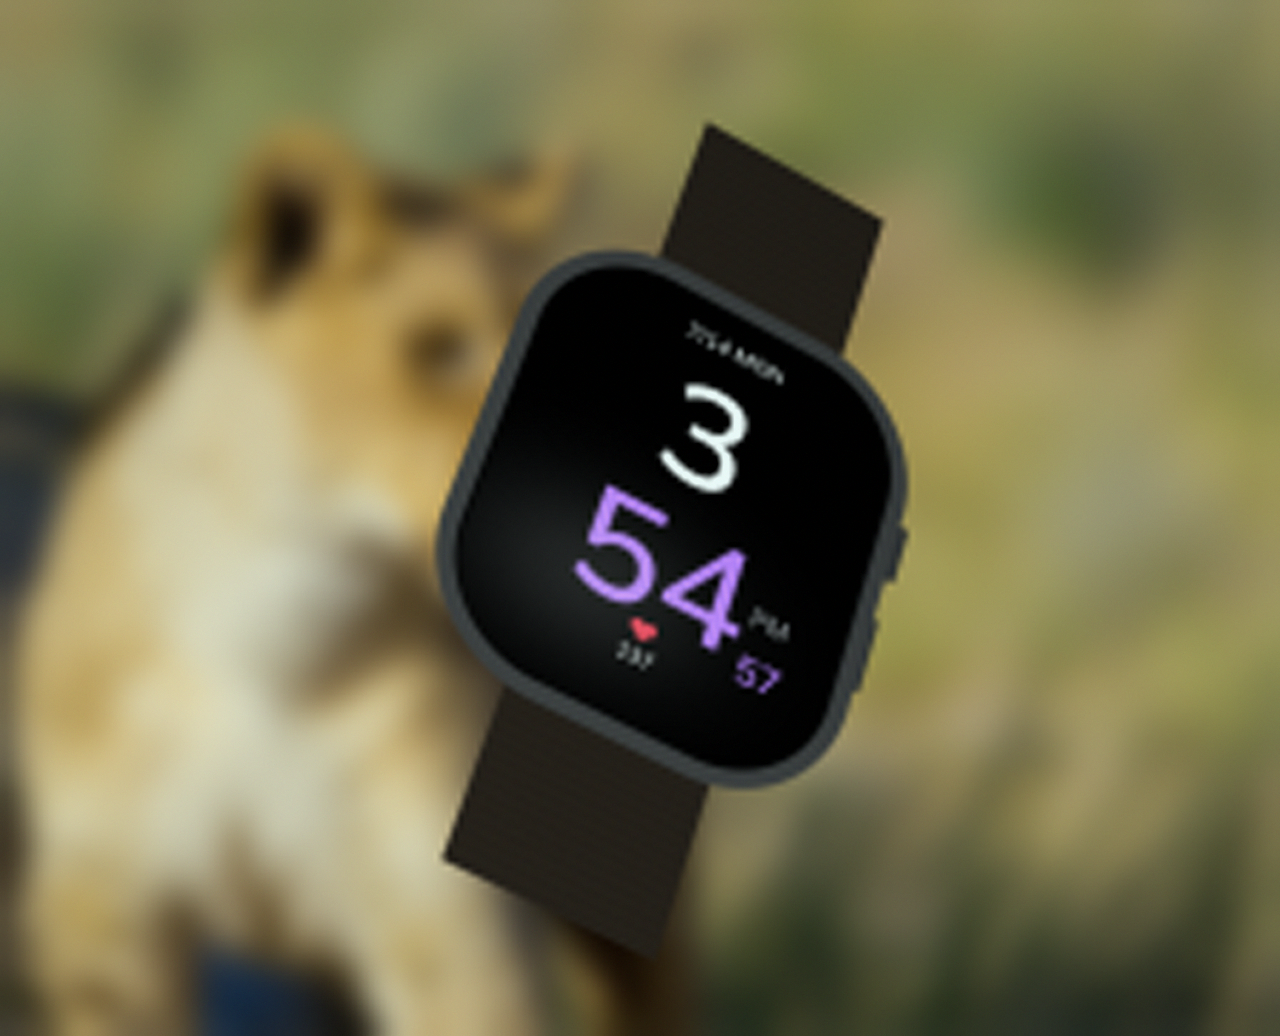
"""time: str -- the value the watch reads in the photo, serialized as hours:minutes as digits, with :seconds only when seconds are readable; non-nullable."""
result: 3:54
